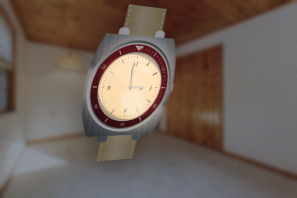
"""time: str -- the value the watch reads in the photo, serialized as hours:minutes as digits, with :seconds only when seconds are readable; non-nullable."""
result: 2:59
